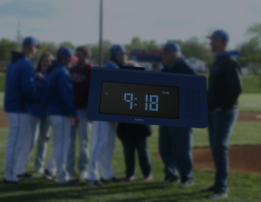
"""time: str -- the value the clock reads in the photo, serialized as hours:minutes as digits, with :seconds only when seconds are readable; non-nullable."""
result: 9:18
